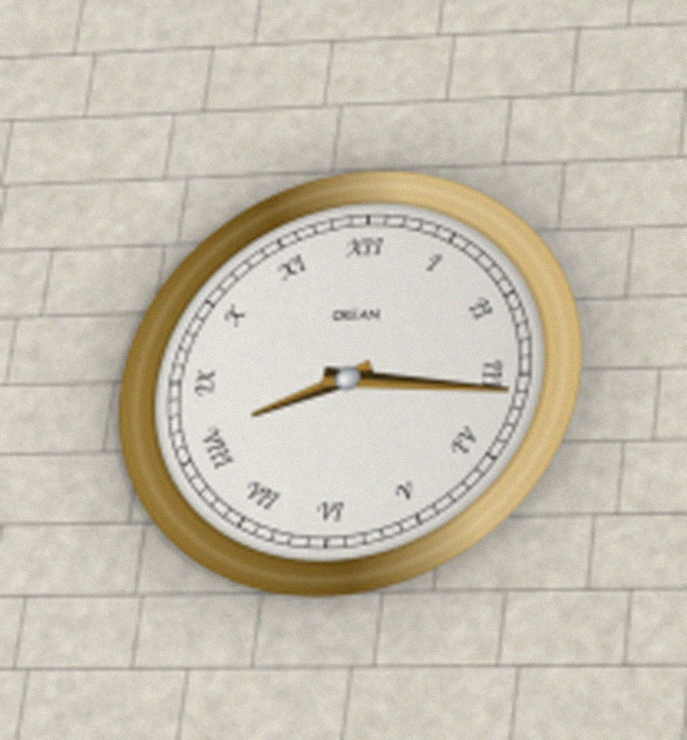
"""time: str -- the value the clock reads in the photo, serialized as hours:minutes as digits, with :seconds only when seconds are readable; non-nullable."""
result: 8:16
